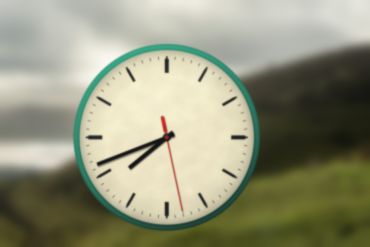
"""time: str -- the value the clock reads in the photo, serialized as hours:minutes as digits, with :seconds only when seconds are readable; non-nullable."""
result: 7:41:28
